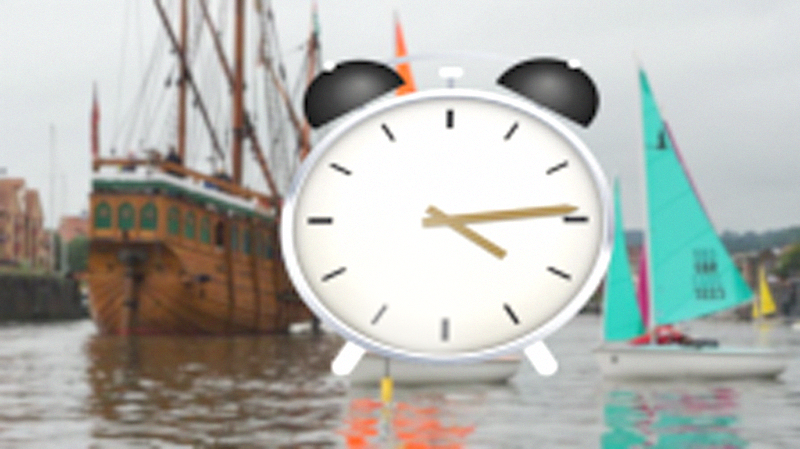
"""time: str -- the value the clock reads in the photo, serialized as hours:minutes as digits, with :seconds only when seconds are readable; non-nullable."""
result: 4:14
